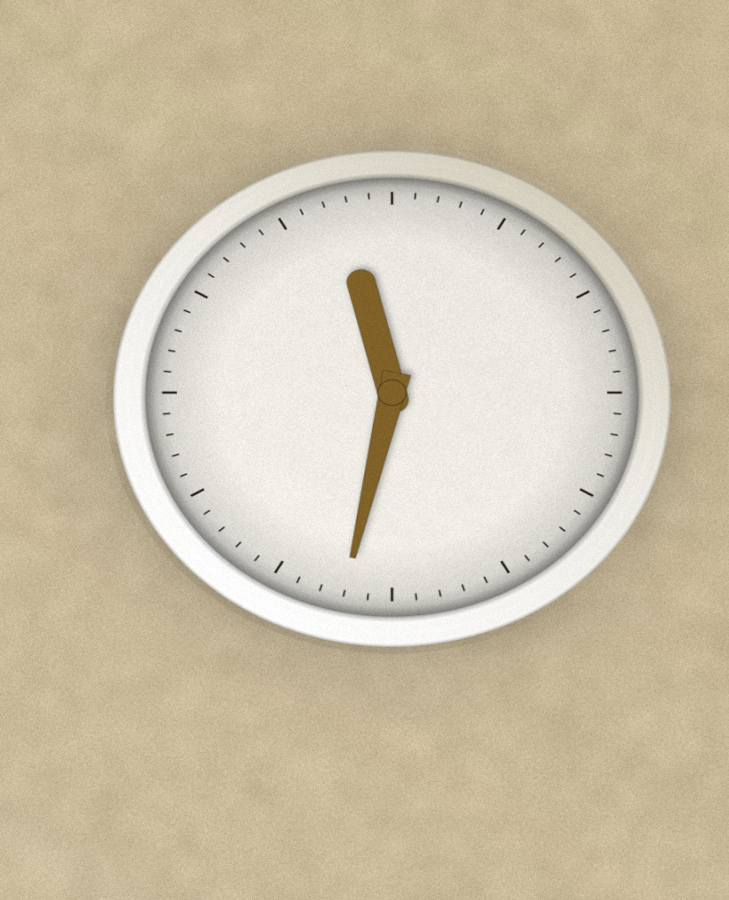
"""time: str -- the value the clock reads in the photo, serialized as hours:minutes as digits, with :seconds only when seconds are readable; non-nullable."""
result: 11:32
